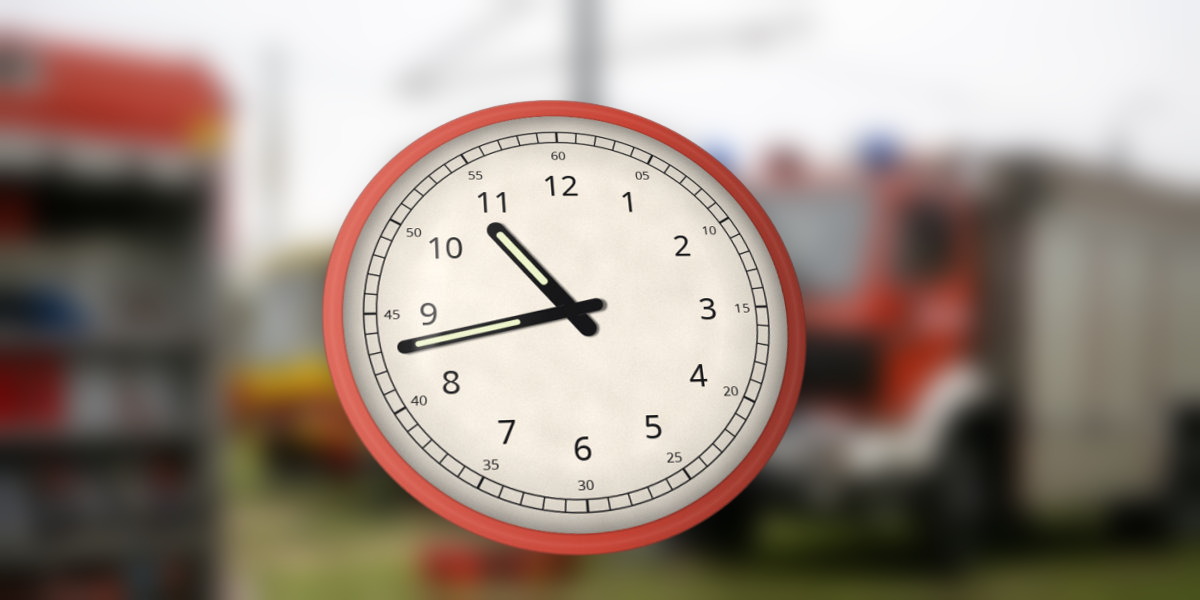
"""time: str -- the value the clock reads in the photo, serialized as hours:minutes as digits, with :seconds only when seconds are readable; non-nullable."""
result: 10:43
